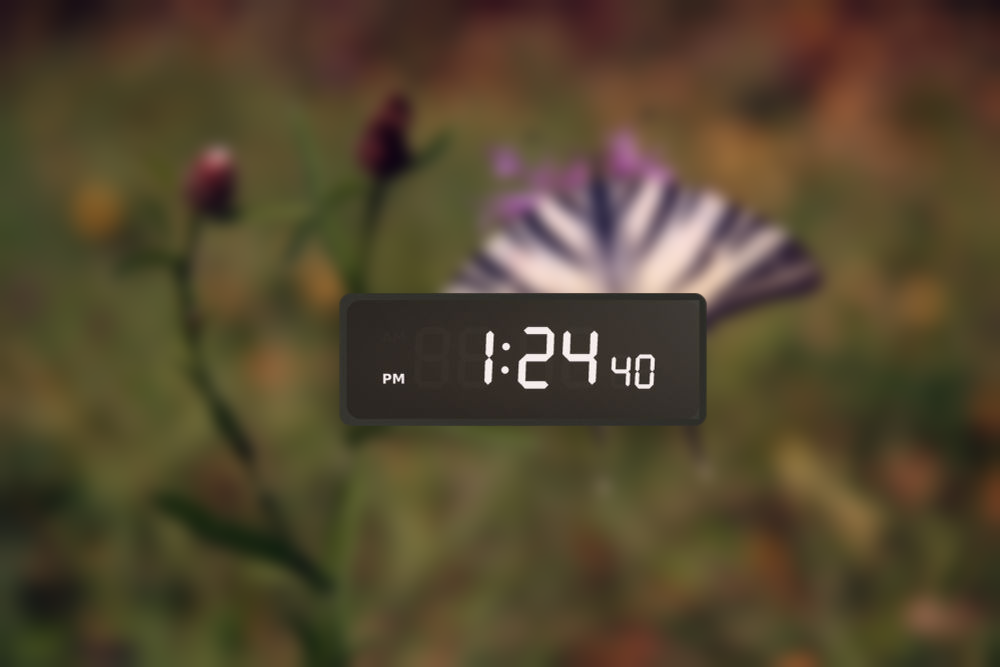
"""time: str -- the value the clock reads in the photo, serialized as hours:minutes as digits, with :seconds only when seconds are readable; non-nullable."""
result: 1:24:40
